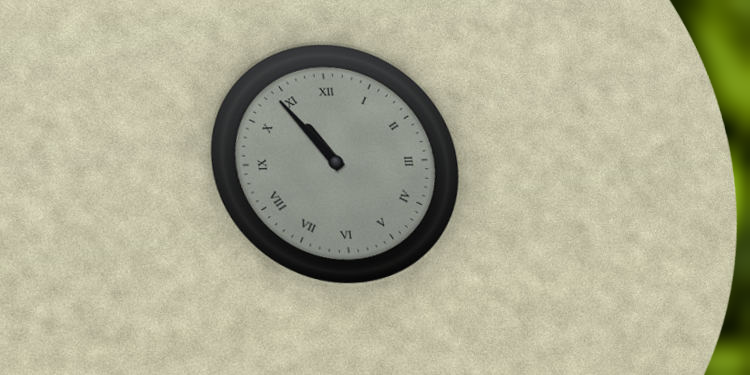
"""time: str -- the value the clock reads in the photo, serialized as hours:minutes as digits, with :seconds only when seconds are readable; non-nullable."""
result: 10:54
